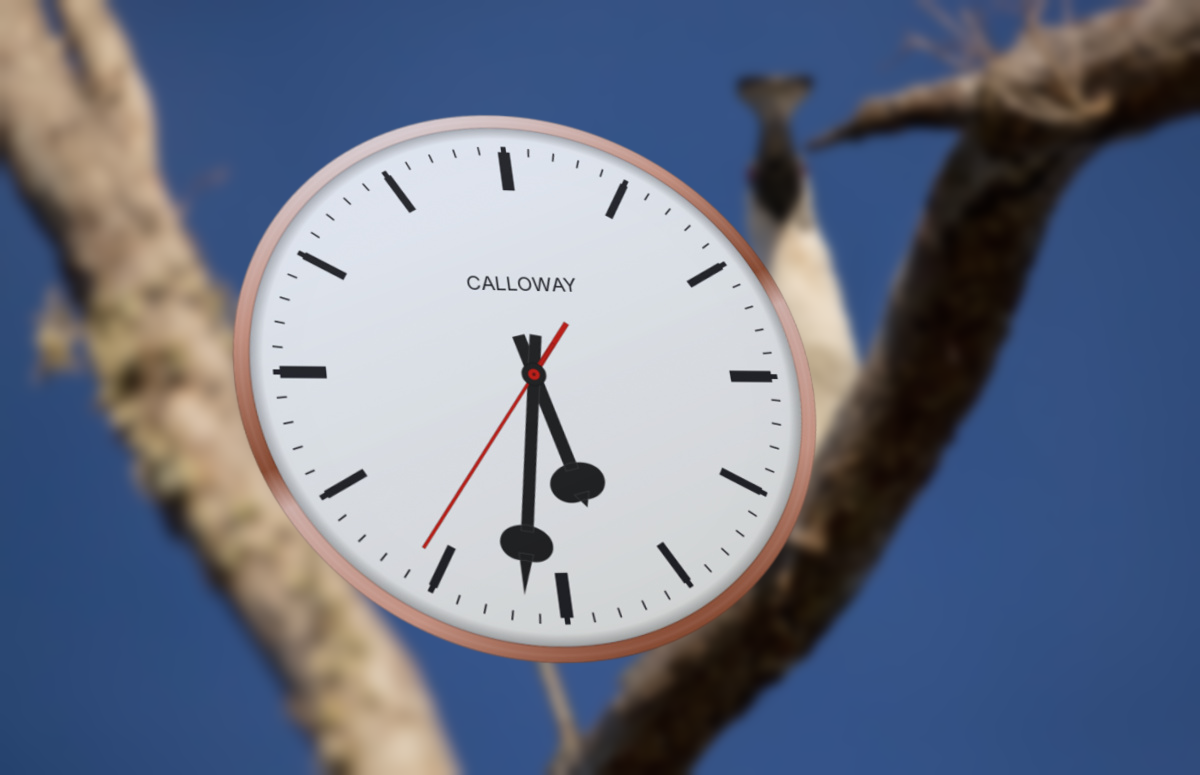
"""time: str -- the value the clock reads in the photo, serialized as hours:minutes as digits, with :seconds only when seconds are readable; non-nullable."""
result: 5:31:36
